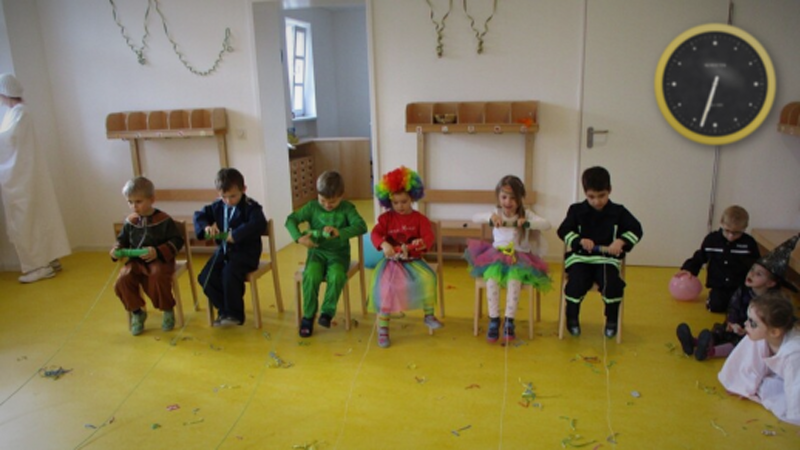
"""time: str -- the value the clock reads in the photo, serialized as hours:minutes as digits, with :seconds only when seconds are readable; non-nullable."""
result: 6:33
